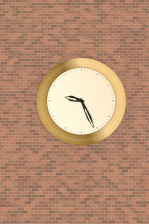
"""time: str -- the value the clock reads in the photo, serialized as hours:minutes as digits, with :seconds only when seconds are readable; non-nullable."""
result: 9:26
